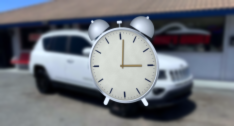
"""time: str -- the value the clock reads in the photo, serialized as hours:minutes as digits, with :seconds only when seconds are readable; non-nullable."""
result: 3:01
